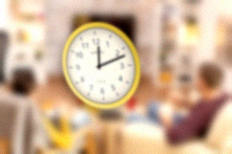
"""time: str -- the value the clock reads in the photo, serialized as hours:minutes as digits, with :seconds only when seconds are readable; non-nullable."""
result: 12:12
